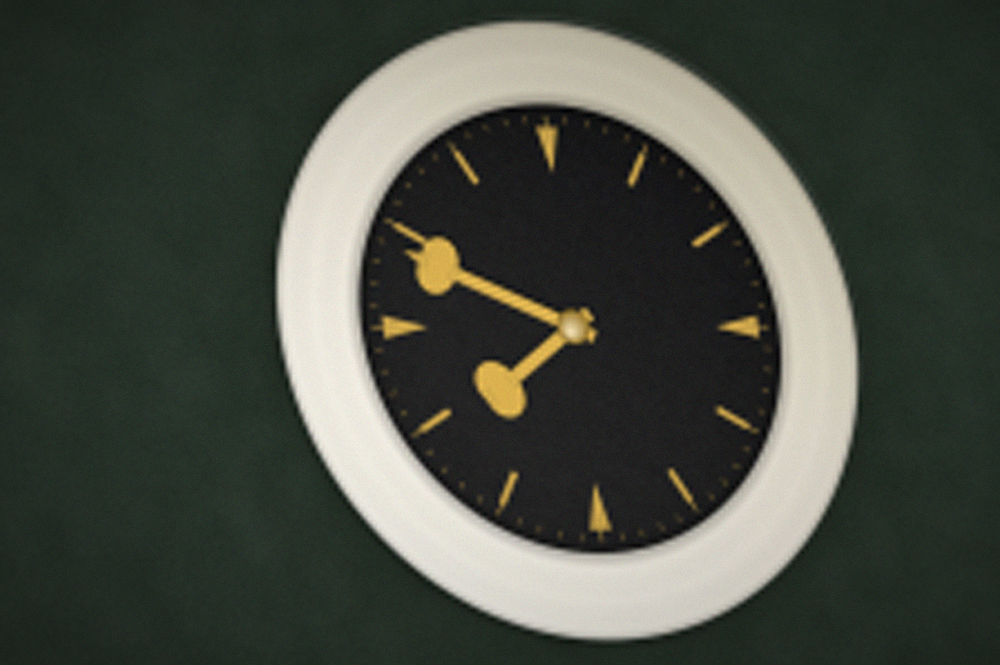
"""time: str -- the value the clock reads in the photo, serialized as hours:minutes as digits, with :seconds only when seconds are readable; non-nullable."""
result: 7:49
